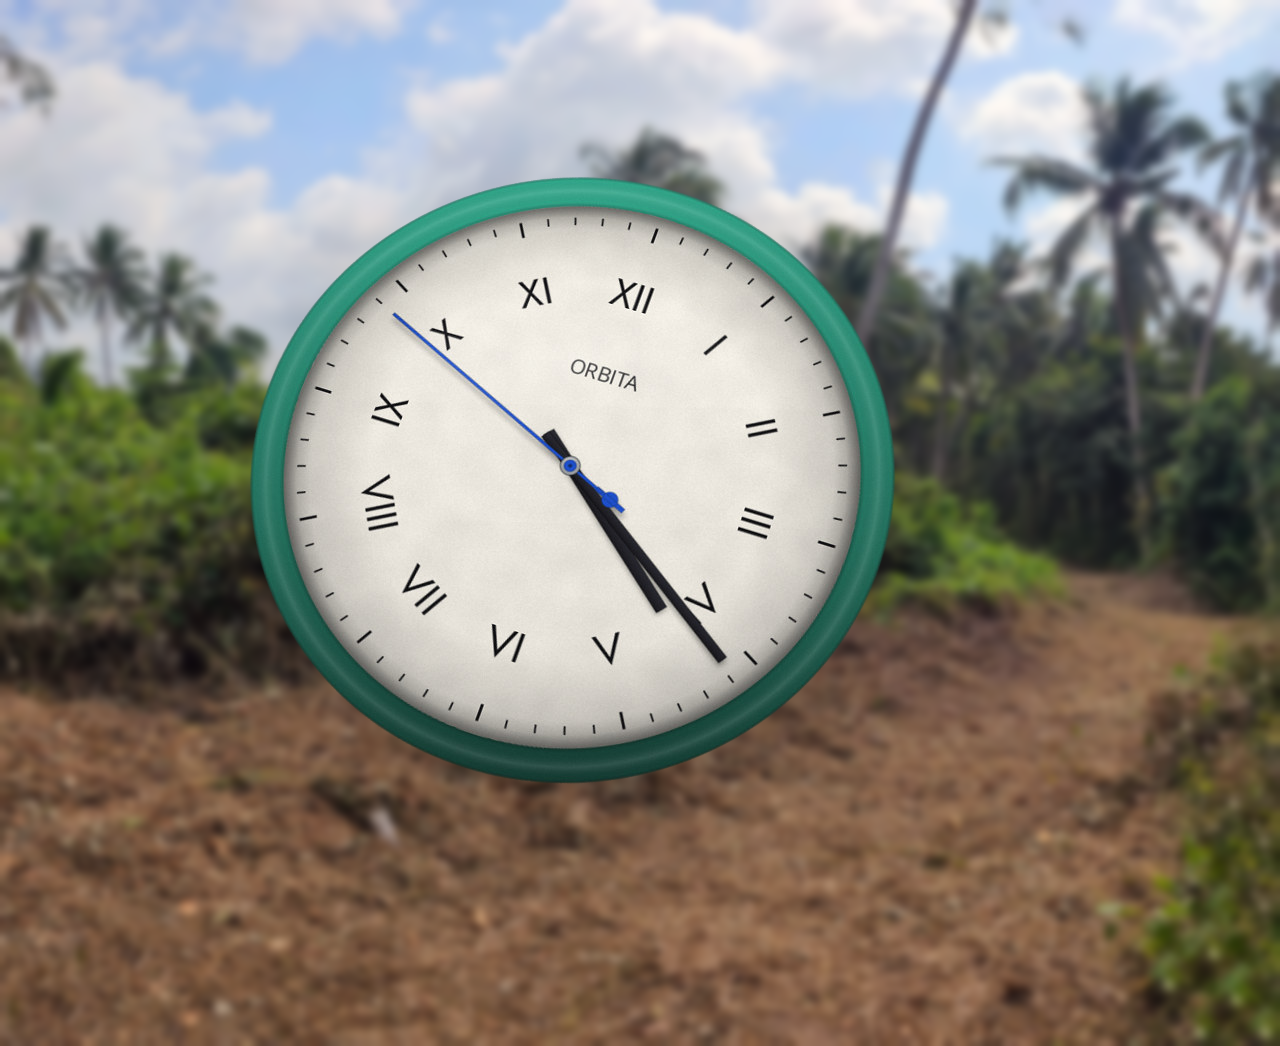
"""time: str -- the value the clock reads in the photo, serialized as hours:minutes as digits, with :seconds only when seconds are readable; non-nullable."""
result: 4:20:49
